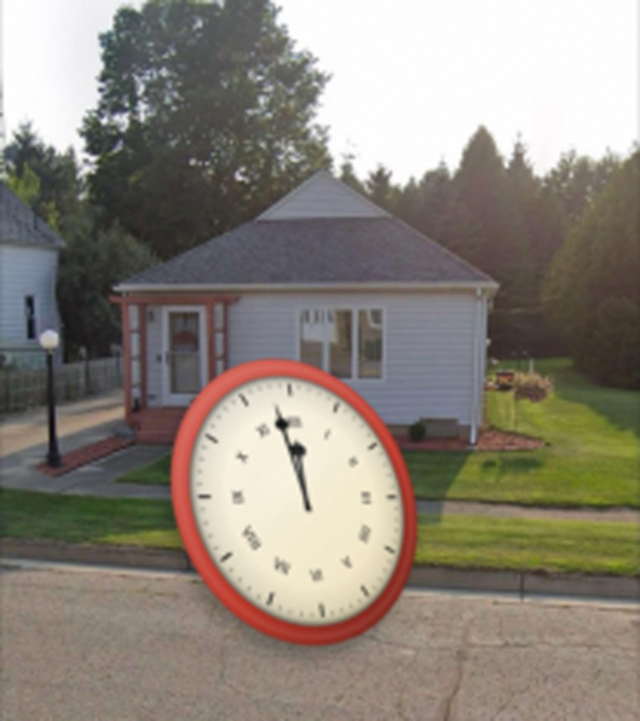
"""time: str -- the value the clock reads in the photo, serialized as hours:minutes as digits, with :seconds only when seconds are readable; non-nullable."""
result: 11:58
